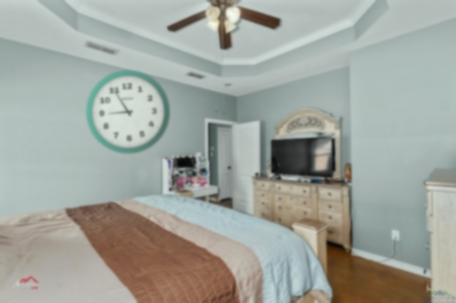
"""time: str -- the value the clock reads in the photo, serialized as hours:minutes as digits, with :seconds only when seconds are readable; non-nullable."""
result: 8:55
